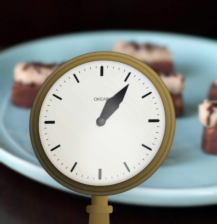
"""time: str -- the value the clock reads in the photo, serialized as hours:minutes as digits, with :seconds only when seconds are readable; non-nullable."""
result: 1:06
